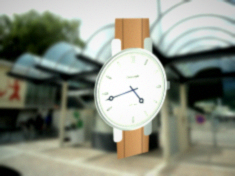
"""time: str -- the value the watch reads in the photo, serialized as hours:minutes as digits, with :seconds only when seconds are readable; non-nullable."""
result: 4:43
